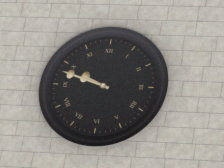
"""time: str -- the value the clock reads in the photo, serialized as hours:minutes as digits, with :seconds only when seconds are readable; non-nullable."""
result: 9:48
